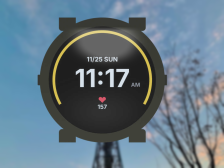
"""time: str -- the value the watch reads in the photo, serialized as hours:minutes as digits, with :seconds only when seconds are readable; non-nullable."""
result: 11:17
